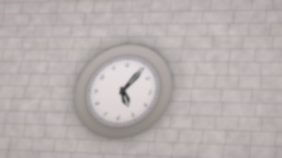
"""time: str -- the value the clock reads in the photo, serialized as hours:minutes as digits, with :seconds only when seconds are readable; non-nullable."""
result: 5:06
